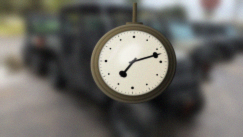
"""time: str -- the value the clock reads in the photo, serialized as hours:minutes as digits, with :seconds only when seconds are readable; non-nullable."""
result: 7:12
